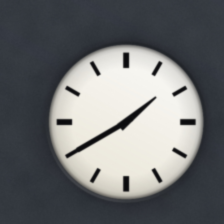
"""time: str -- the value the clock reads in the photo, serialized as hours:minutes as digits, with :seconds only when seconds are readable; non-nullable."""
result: 1:40
